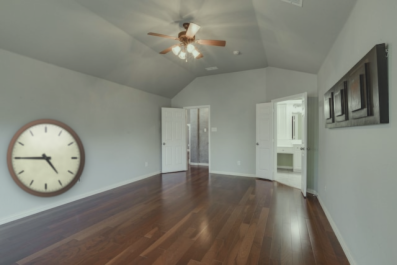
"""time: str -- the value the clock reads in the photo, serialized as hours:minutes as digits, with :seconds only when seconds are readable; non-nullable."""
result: 4:45
